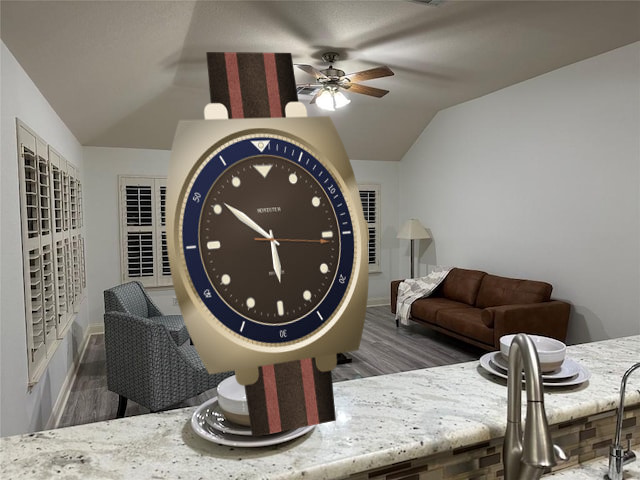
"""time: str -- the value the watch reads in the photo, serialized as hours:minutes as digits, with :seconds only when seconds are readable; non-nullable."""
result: 5:51:16
